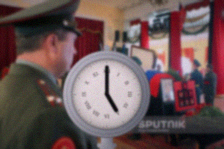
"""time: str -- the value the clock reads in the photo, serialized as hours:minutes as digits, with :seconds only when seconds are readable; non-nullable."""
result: 5:00
